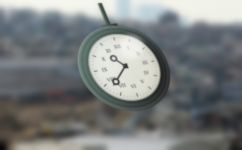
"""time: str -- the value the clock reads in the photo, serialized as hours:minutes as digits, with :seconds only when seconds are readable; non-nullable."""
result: 10:38
